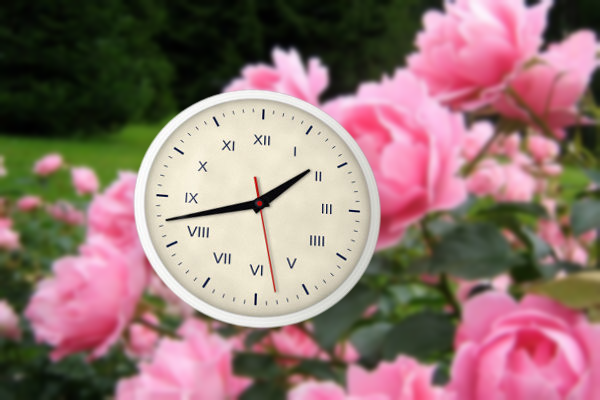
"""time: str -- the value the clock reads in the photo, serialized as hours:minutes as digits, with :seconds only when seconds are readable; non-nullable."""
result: 1:42:28
